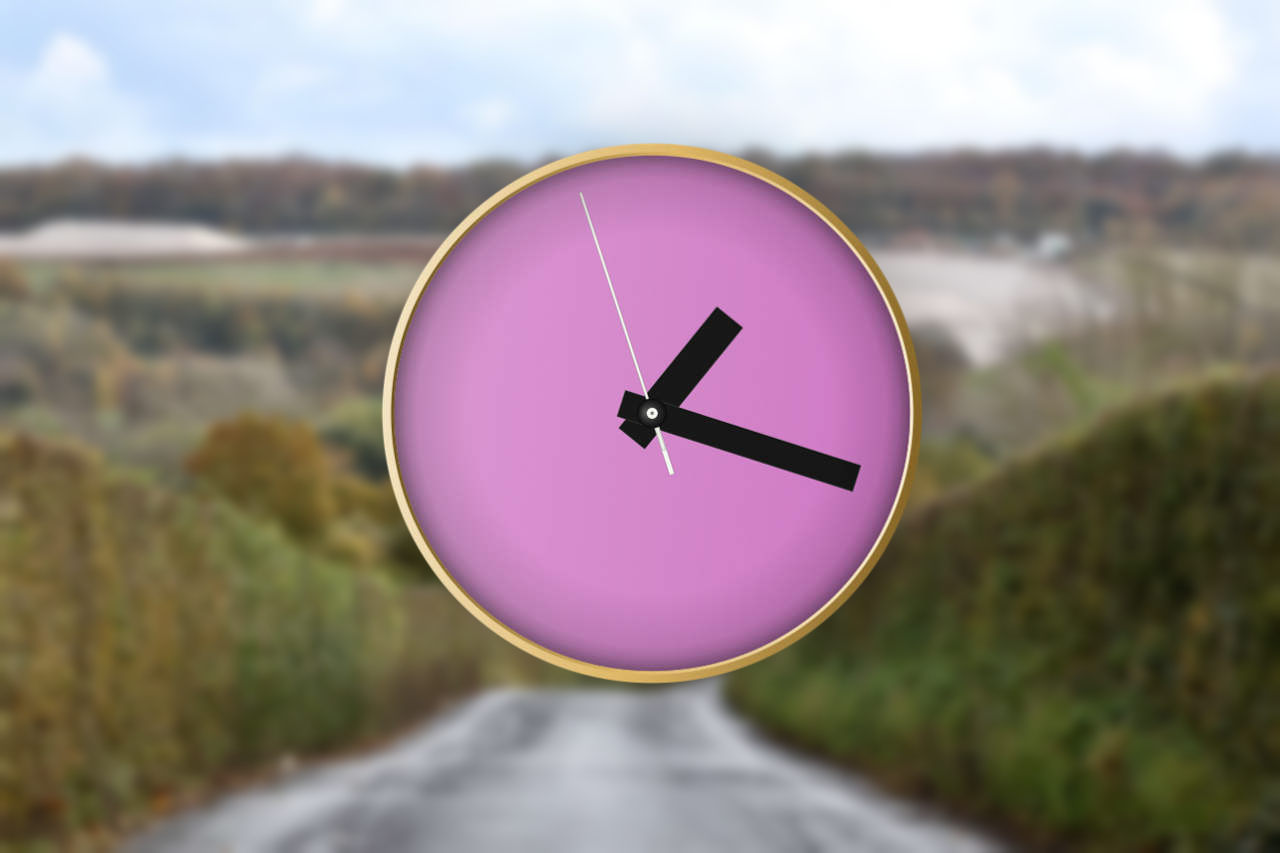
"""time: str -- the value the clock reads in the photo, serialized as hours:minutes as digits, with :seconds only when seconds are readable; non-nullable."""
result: 1:17:57
